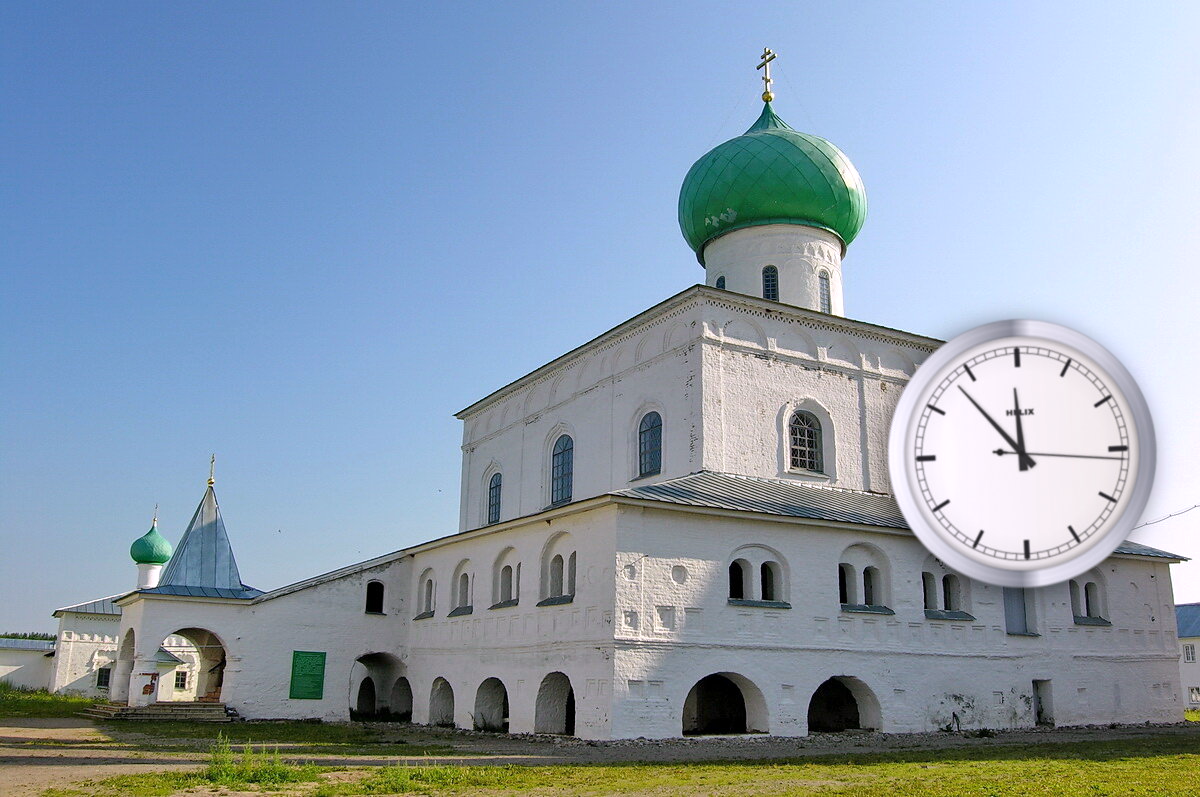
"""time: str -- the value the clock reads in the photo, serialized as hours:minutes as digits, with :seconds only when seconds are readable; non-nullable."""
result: 11:53:16
